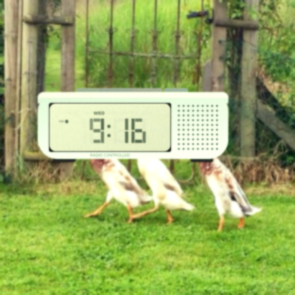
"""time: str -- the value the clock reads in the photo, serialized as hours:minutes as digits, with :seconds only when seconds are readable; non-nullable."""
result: 9:16
